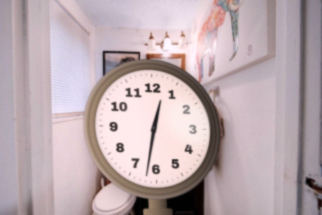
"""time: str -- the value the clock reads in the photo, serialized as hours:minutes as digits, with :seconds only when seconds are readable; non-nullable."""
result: 12:32
